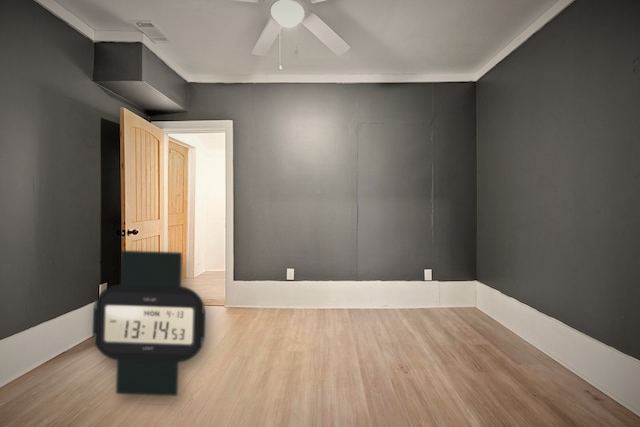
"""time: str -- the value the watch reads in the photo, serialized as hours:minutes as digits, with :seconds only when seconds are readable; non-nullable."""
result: 13:14:53
